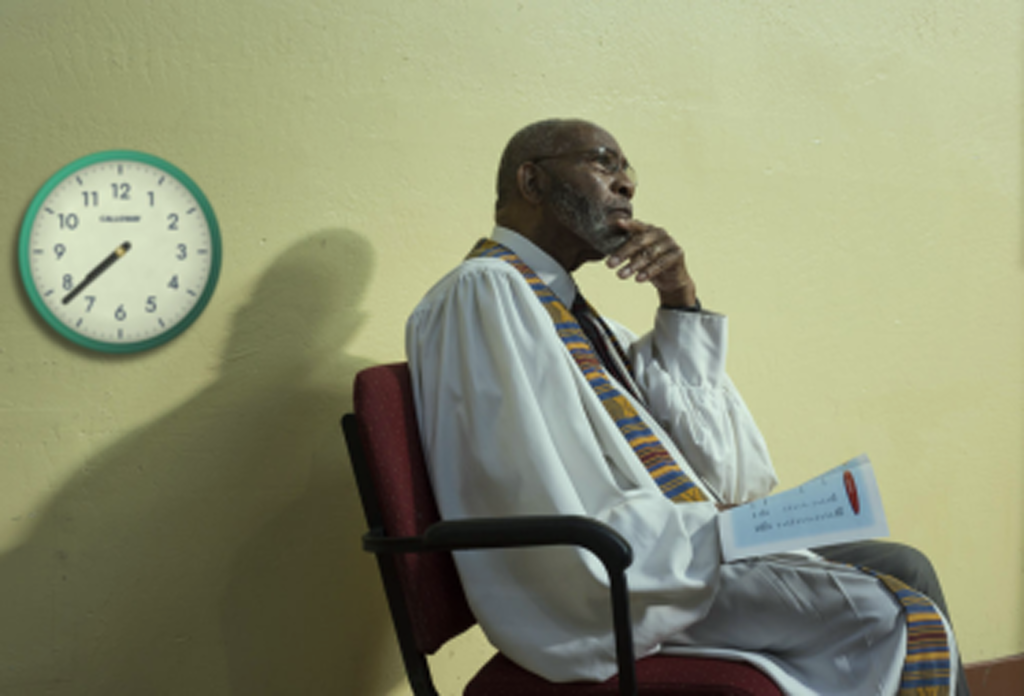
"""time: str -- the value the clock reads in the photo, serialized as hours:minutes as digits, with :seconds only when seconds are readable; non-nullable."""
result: 7:38
